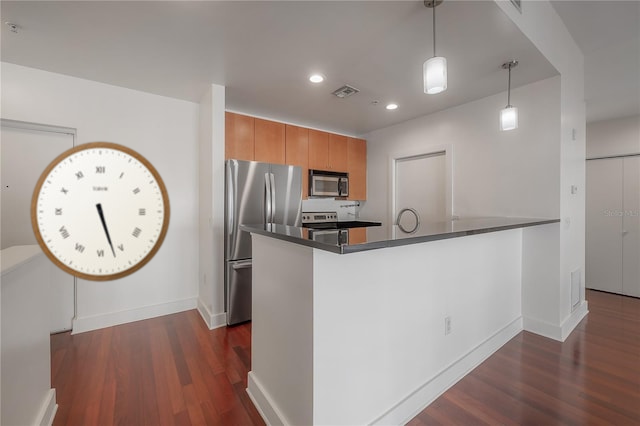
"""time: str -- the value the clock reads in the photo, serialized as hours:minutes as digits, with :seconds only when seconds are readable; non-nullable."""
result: 5:27
